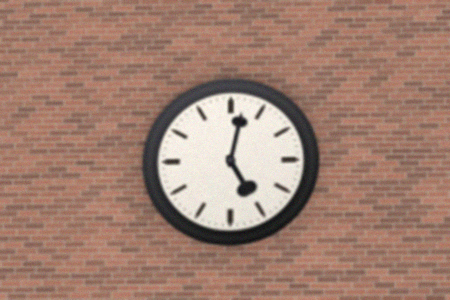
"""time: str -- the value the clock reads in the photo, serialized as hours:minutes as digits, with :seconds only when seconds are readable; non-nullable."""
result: 5:02
